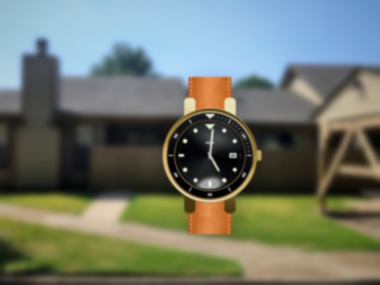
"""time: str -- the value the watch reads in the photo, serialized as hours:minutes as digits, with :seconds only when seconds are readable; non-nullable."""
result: 5:01
